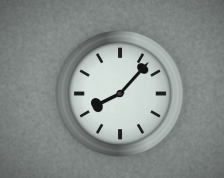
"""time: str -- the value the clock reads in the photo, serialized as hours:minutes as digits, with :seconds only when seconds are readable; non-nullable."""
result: 8:07
